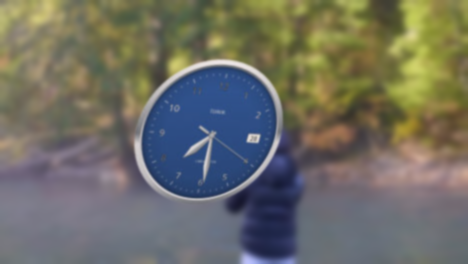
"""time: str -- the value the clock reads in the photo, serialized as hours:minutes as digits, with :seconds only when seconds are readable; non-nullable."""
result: 7:29:20
